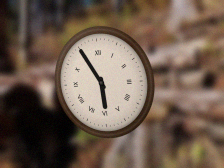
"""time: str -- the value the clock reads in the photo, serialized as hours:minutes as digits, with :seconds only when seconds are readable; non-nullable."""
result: 5:55
